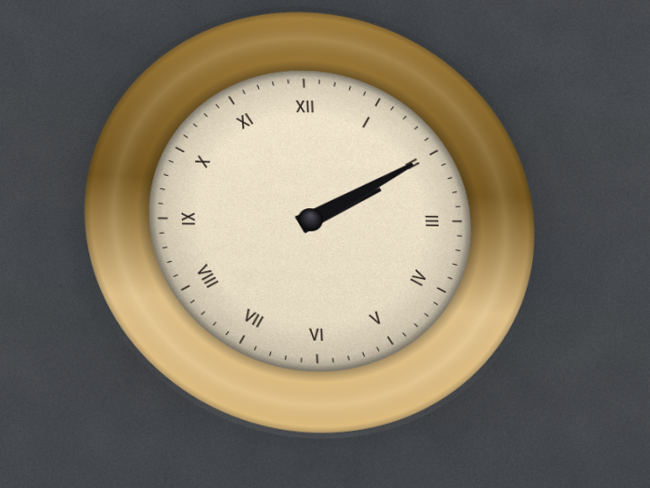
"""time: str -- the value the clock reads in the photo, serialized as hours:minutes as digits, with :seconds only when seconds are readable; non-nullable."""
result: 2:10
